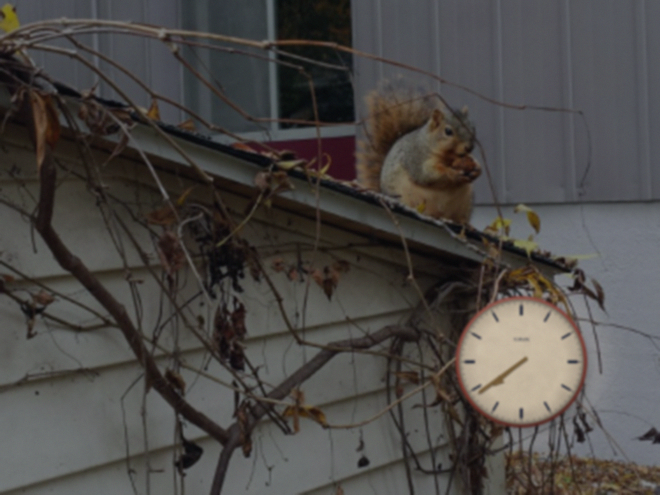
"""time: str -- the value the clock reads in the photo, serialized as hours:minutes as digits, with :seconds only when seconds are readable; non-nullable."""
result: 7:39
